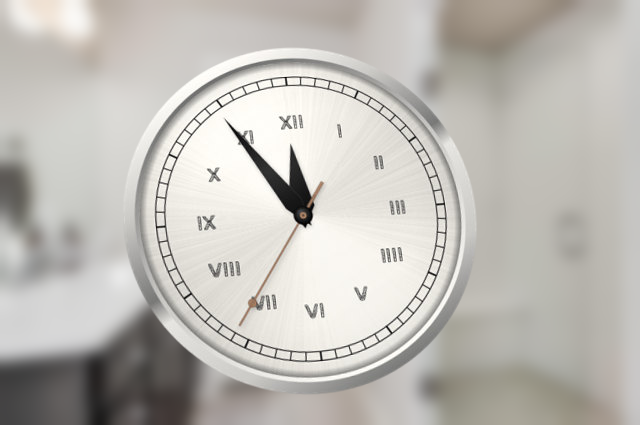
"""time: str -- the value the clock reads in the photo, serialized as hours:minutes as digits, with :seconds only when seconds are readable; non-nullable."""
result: 11:54:36
